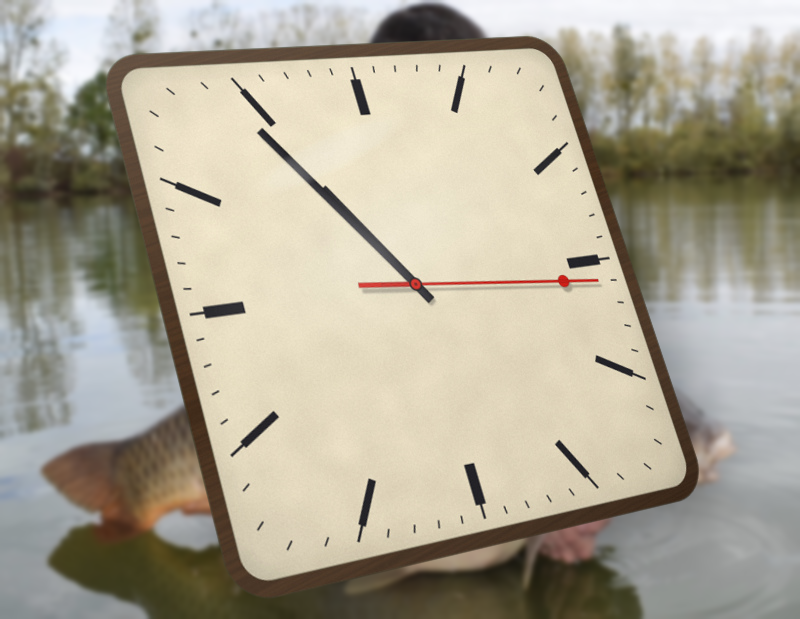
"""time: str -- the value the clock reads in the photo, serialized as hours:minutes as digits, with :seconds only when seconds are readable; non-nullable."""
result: 10:54:16
